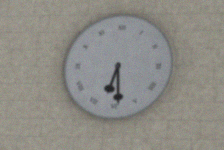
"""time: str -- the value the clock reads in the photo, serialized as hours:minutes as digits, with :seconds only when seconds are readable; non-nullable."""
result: 6:29
